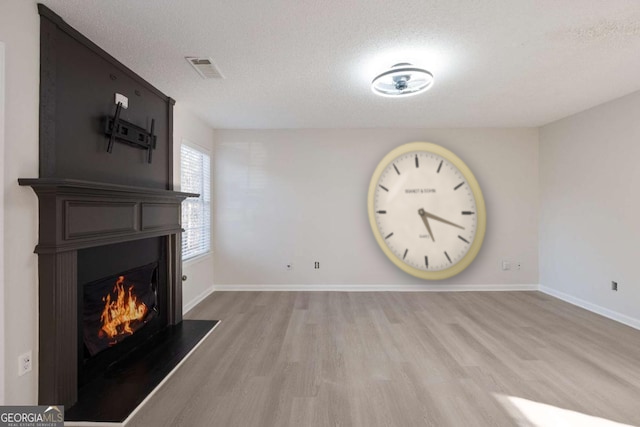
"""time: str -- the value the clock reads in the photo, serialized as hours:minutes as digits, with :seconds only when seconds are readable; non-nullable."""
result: 5:18
